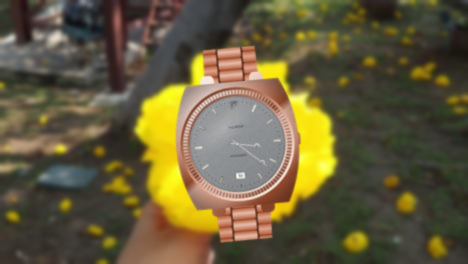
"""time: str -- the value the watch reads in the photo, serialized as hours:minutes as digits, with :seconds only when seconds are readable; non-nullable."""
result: 3:22
